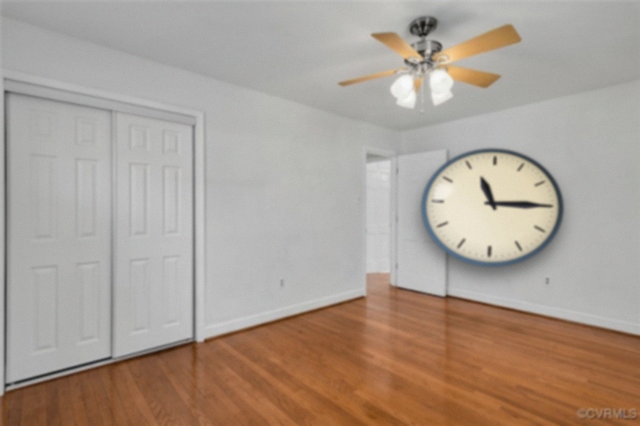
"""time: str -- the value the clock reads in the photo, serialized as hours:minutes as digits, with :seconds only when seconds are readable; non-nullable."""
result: 11:15
